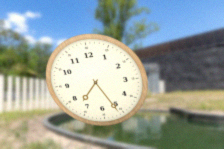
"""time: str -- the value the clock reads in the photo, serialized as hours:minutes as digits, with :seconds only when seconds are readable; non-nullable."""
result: 7:26
